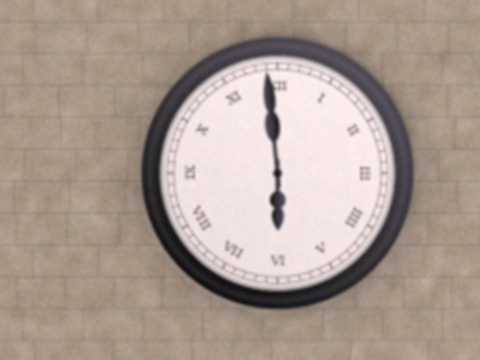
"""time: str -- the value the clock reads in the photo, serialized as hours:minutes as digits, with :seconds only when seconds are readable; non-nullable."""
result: 5:59
